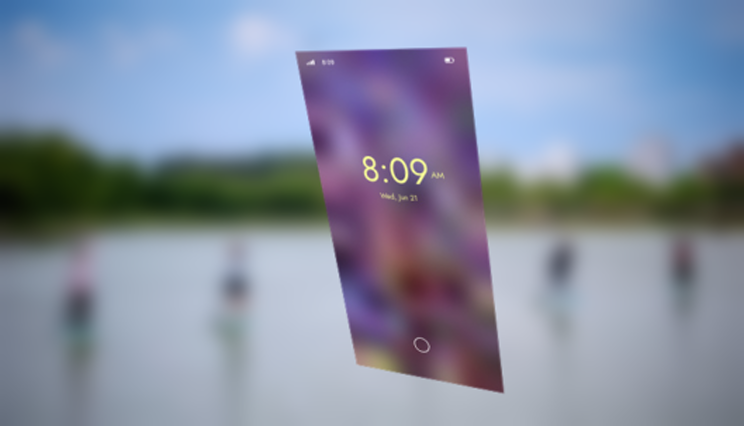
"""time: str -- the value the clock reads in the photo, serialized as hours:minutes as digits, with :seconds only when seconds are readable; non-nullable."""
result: 8:09
